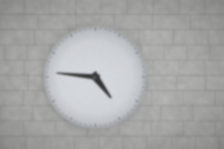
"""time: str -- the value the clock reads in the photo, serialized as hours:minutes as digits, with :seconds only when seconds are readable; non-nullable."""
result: 4:46
